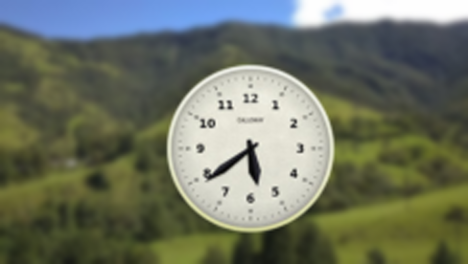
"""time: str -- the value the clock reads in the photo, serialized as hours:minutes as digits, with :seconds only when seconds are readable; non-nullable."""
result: 5:39
